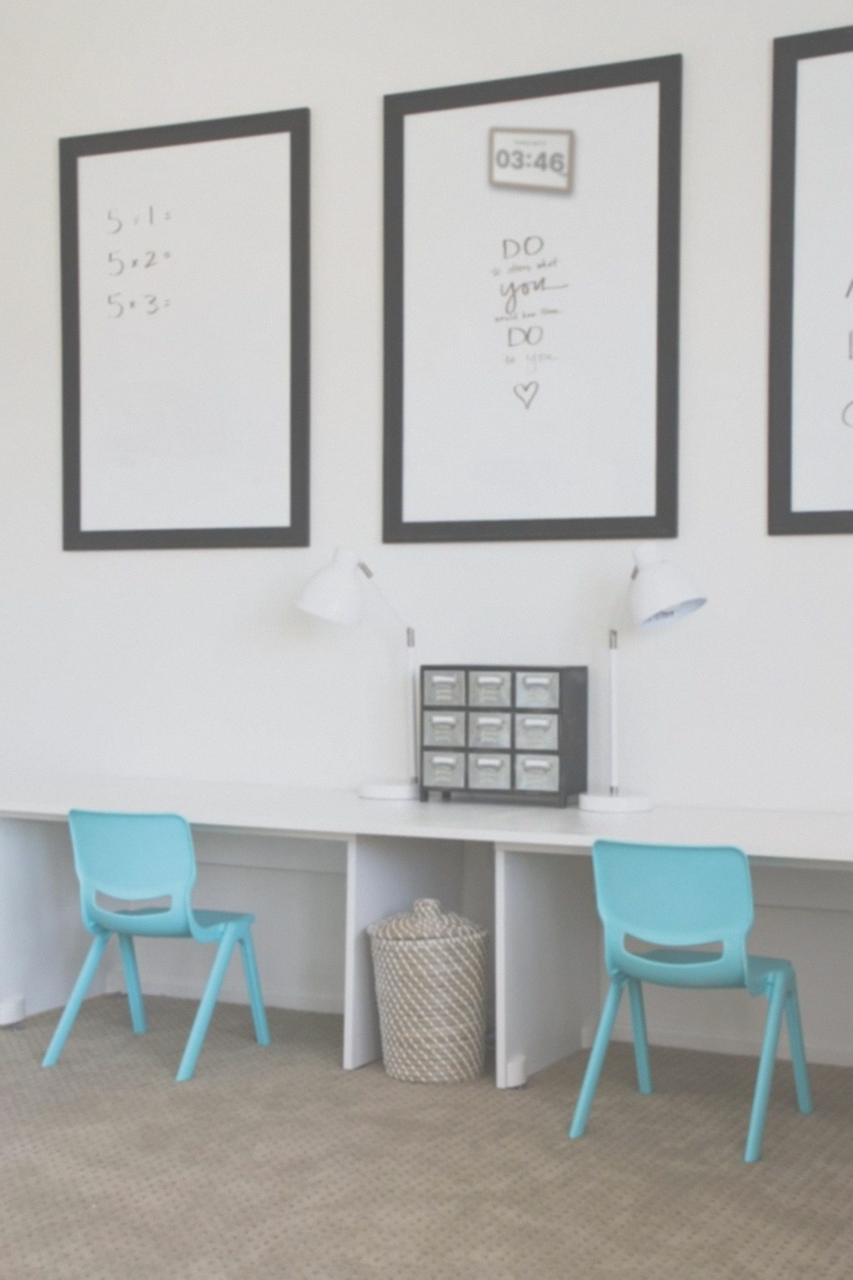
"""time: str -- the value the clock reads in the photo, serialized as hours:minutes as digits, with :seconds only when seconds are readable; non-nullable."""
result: 3:46
